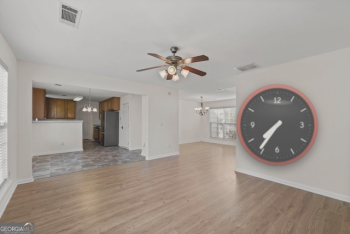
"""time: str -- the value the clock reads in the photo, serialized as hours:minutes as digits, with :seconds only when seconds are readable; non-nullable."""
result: 7:36
